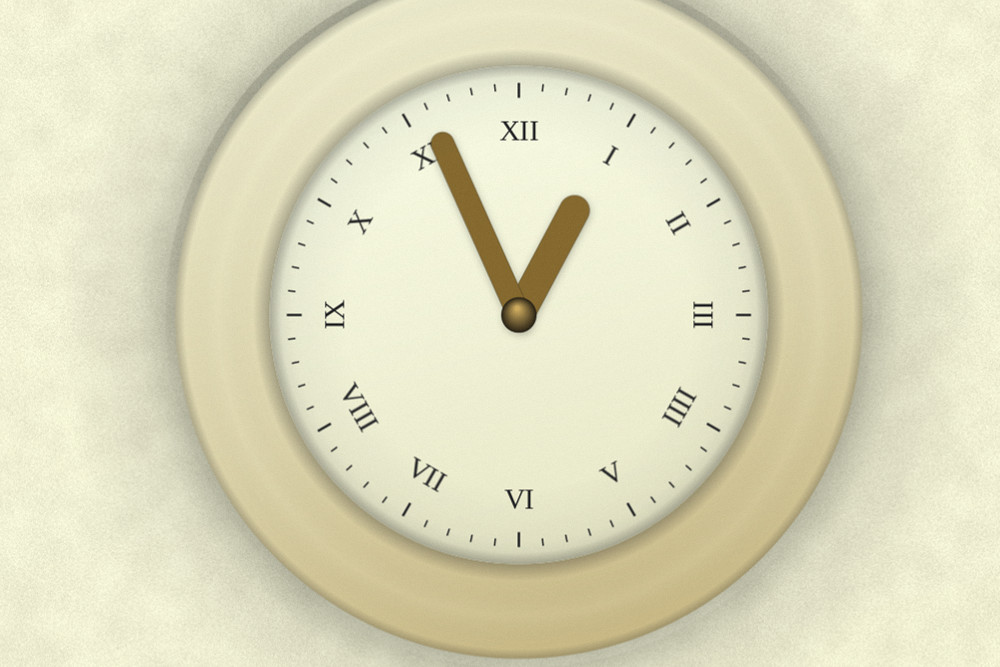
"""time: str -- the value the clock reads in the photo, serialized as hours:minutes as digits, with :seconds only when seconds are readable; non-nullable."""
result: 12:56
